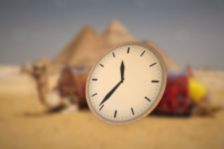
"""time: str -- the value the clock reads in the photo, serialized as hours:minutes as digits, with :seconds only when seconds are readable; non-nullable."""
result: 11:36
